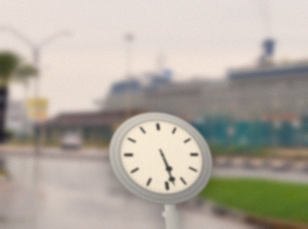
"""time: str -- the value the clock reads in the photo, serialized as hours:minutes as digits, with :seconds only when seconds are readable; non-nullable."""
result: 5:28
